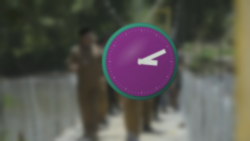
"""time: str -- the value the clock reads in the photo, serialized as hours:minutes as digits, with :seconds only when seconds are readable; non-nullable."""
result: 3:11
